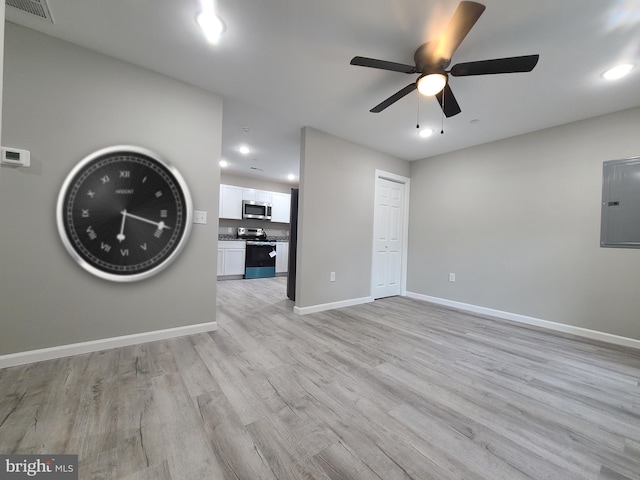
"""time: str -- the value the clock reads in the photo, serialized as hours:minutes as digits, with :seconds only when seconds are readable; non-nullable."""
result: 6:18
